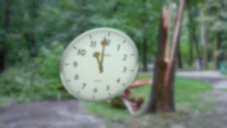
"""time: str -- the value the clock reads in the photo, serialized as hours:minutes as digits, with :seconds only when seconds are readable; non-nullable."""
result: 10:59
